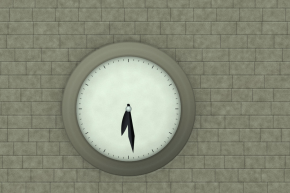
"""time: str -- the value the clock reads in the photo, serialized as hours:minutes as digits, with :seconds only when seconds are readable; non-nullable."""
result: 6:29
